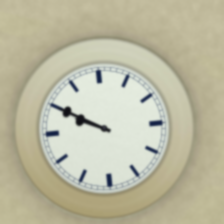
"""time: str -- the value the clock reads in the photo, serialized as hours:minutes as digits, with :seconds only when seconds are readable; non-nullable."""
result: 9:50
